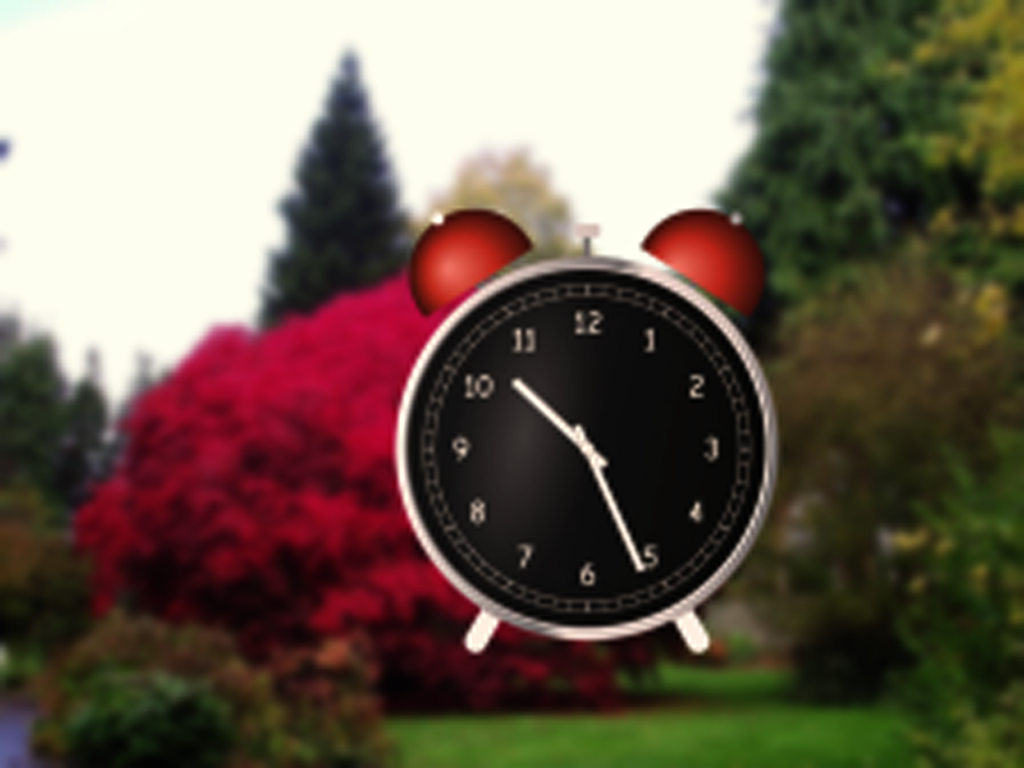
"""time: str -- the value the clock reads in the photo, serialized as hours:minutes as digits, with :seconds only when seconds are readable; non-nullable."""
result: 10:26
